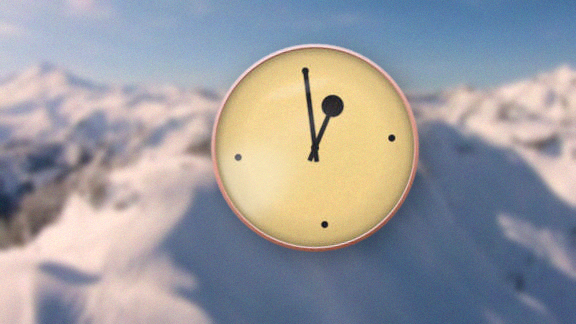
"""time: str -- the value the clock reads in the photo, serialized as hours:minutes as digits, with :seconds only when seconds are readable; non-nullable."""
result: 1:00
